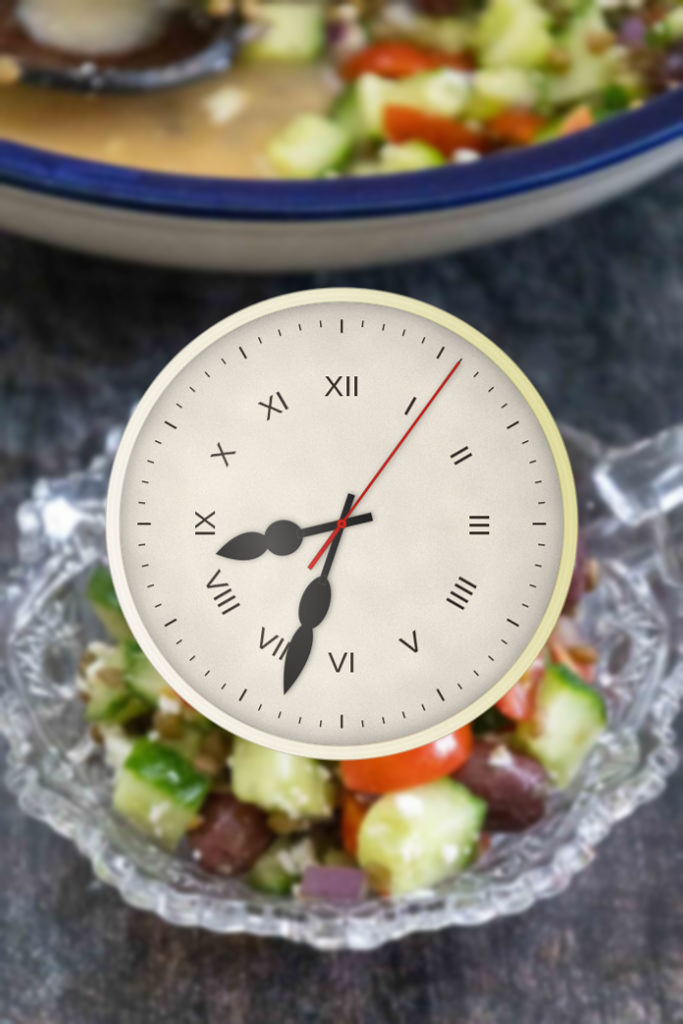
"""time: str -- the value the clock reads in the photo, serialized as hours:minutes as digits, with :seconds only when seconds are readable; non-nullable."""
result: 8:33:06
